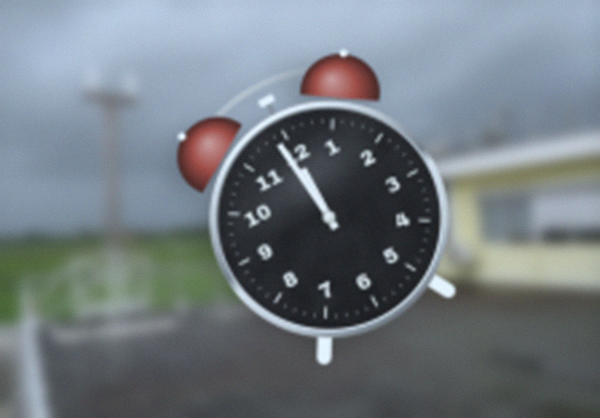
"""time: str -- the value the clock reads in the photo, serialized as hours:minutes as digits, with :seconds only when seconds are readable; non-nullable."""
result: 11:59
